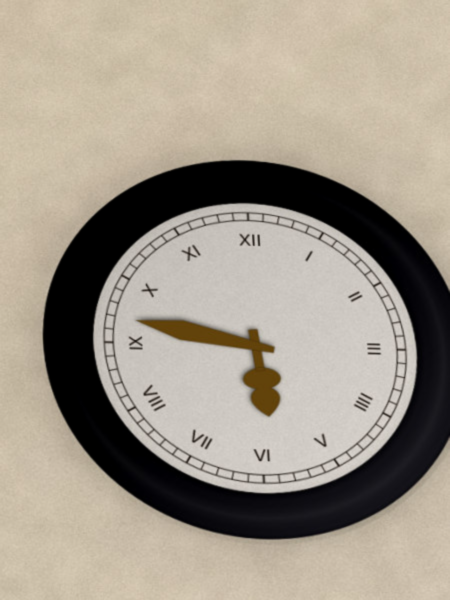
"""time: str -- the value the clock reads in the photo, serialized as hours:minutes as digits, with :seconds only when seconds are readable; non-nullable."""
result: 5:47
